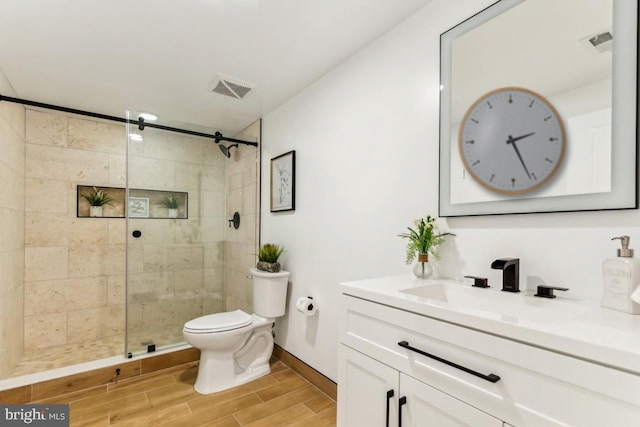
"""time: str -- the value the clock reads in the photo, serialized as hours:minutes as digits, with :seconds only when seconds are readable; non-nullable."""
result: 2:26
